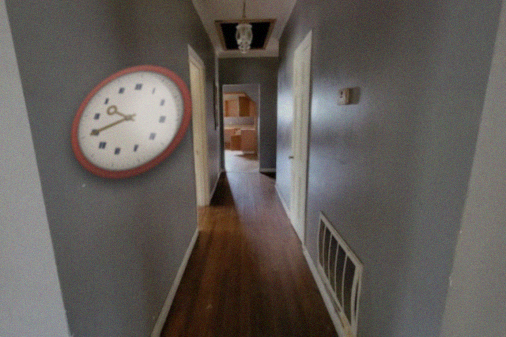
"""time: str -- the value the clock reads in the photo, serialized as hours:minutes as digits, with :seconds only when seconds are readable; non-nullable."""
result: 9:40
